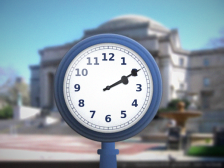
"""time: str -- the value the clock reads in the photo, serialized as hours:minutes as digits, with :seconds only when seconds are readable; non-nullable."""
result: 2:10
